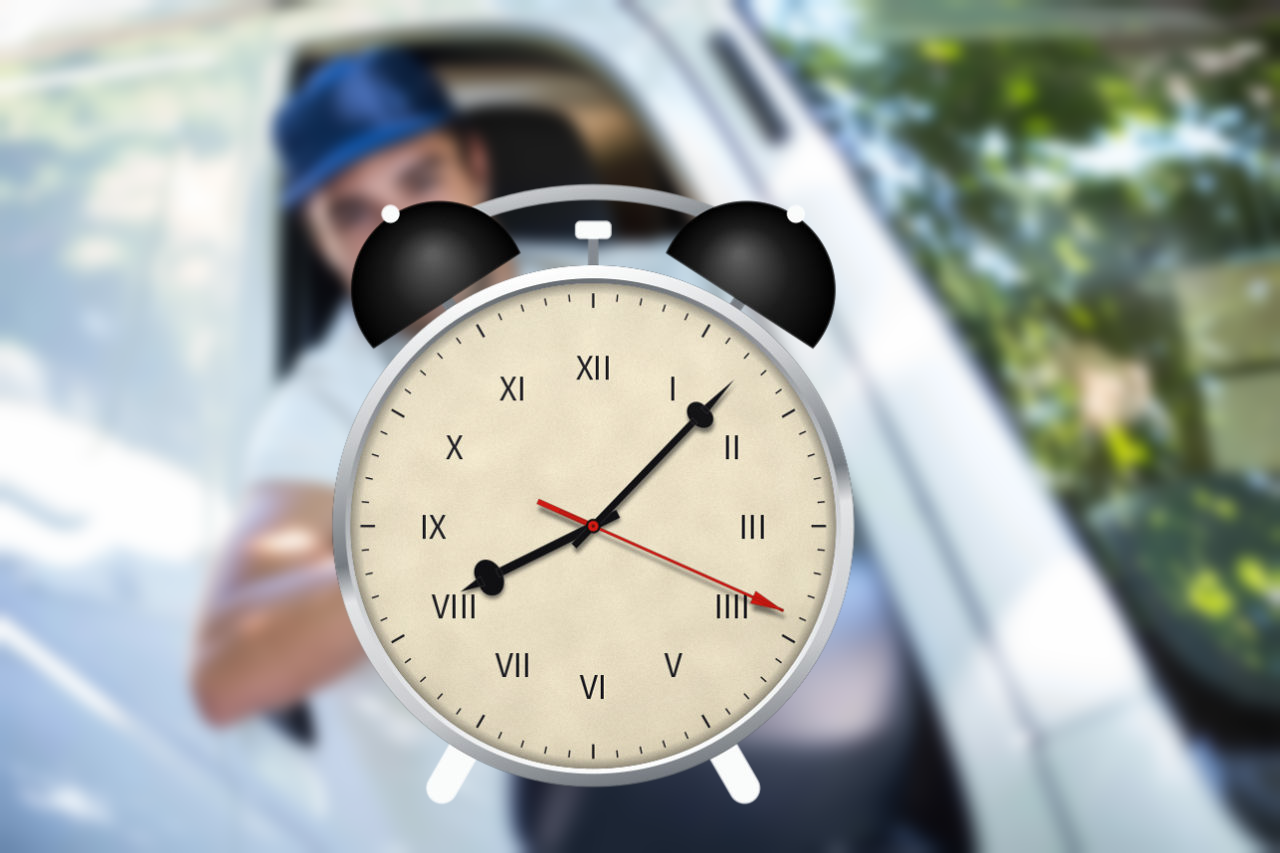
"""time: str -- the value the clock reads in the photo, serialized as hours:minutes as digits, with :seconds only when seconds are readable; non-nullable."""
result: 8:07:19
